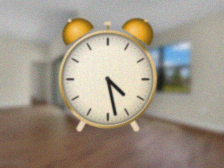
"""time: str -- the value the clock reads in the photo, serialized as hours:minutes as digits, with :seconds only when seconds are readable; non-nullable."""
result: 4:28
